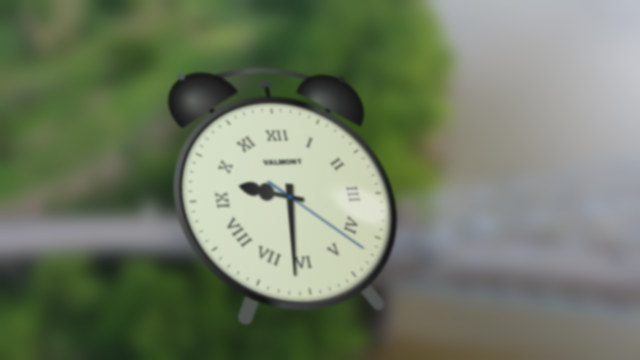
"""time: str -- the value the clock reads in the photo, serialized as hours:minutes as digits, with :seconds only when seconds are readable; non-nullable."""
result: 9:31:22
